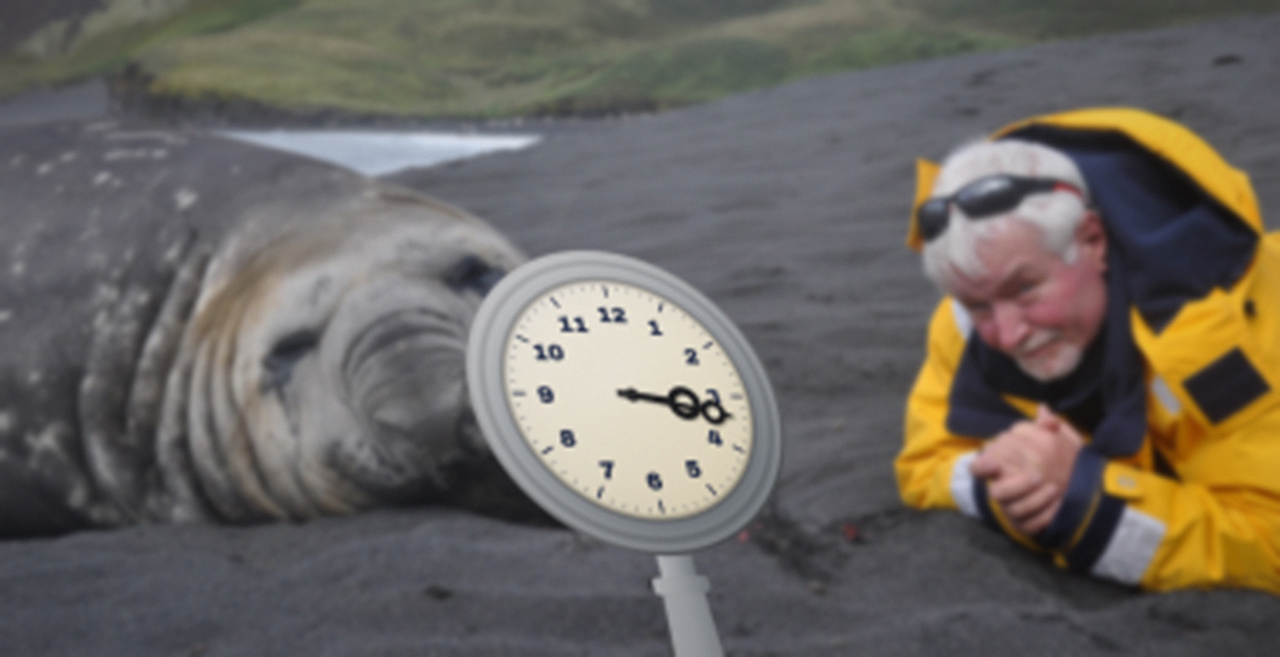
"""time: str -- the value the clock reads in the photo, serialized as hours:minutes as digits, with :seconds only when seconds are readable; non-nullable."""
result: 3:17
